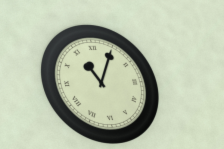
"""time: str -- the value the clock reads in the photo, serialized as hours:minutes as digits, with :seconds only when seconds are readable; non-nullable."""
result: 11:05
